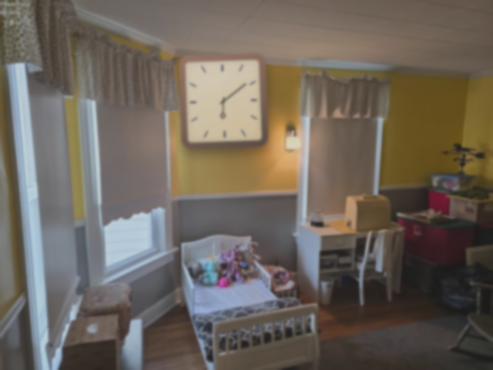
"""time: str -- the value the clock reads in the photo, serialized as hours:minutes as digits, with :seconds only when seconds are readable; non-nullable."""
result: 6:09
